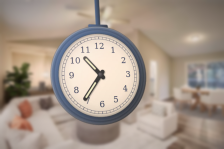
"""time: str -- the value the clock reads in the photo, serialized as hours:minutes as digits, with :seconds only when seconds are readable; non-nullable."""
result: 10:36
